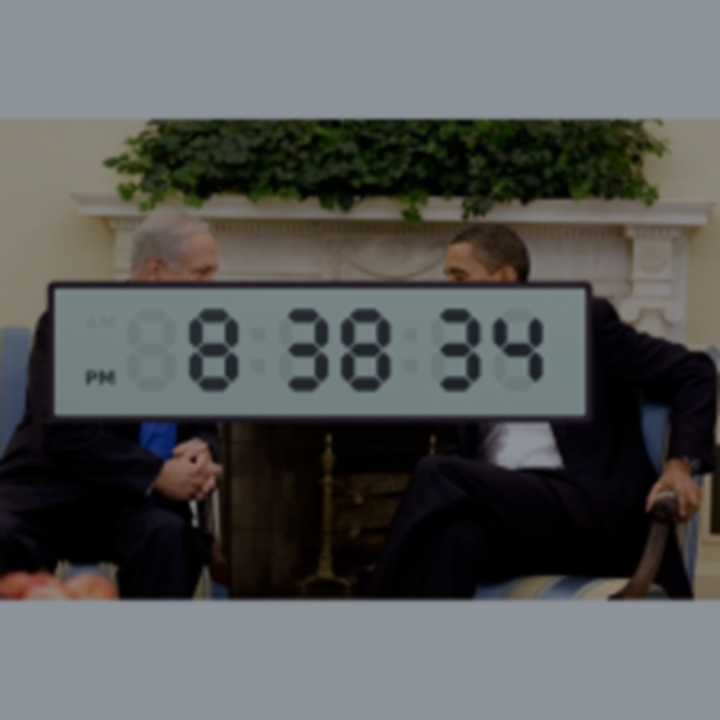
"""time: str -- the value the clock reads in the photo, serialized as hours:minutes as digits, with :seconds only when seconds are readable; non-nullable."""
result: 8:38:34
